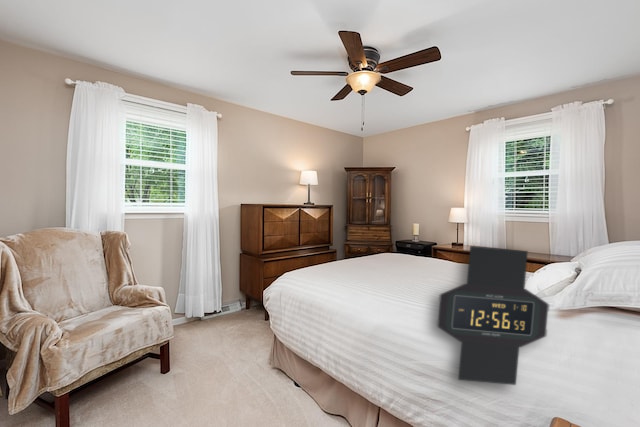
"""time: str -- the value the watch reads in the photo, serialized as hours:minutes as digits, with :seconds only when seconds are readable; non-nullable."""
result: 12:56
